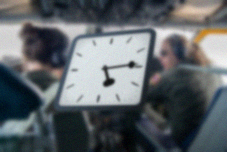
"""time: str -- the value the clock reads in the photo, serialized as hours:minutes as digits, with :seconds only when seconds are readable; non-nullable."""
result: 5:14
